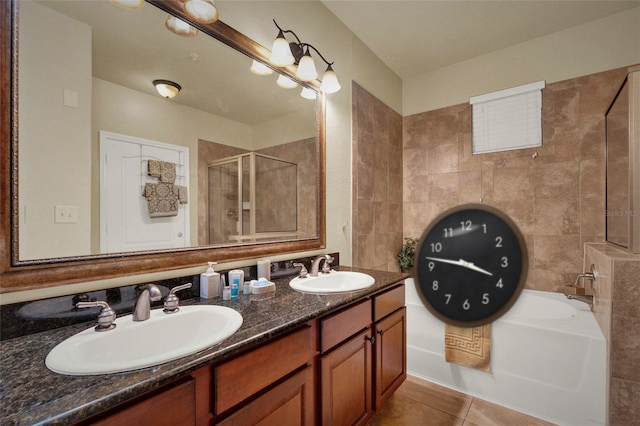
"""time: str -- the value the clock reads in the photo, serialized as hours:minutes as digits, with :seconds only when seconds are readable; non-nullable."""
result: 3:47
